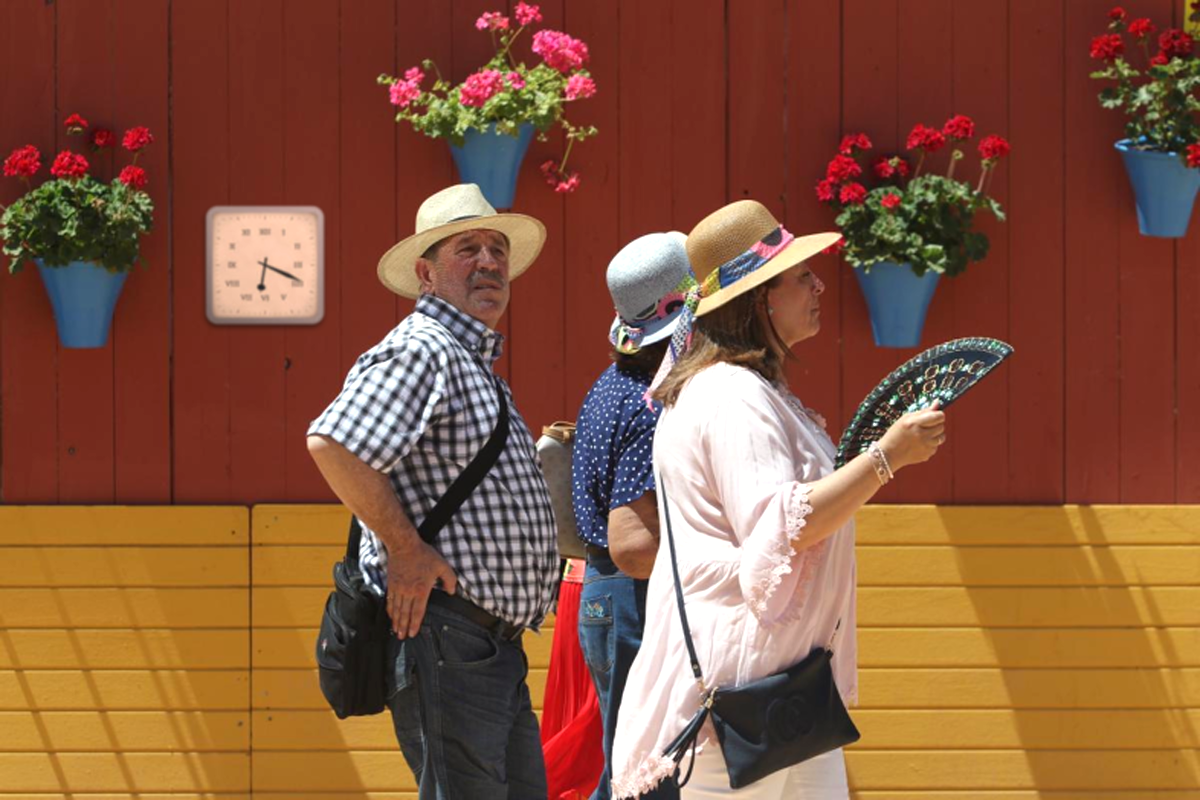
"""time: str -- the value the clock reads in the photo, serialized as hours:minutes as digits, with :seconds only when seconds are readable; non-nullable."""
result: 6:19
